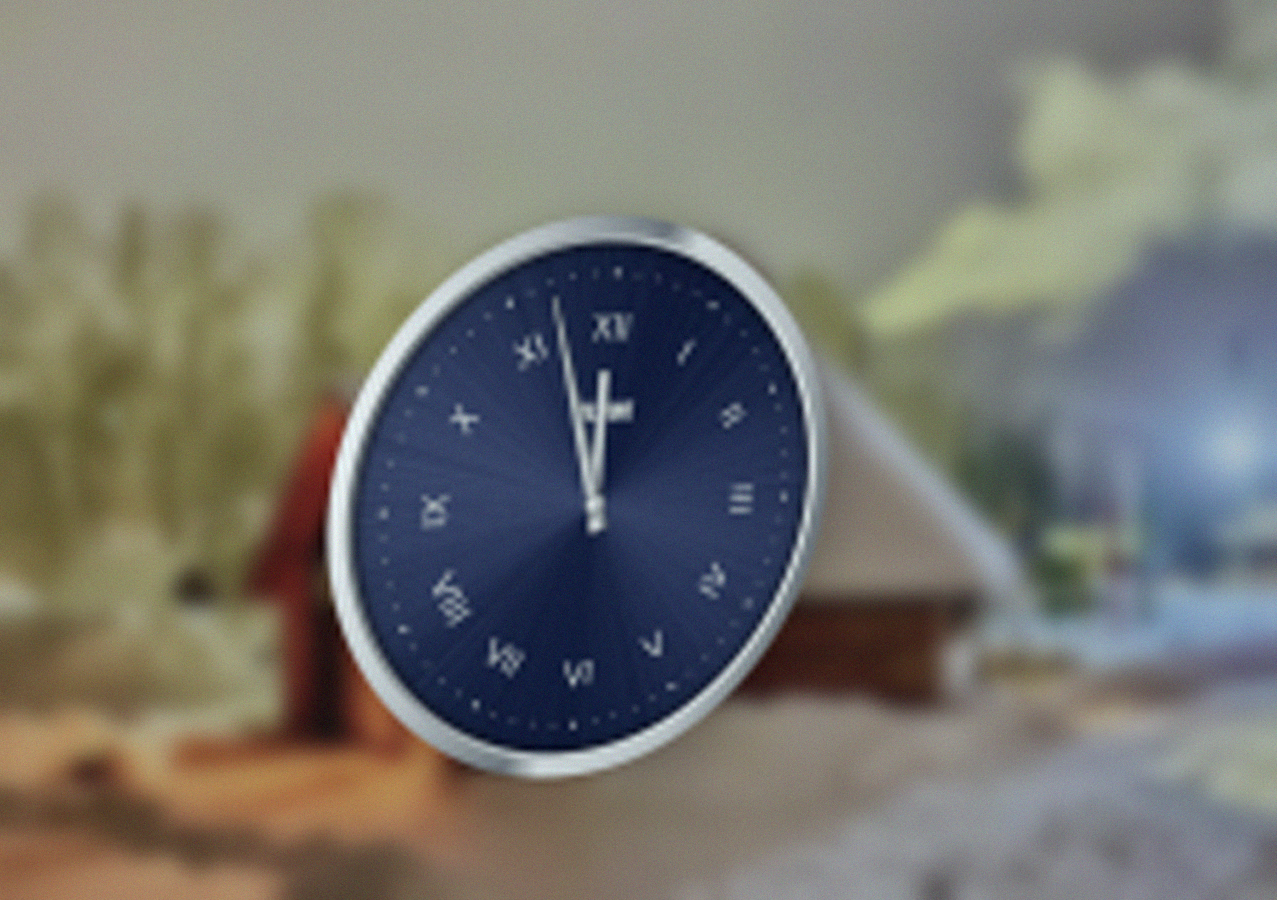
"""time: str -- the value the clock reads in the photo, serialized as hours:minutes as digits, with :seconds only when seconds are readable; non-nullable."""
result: 11:57
